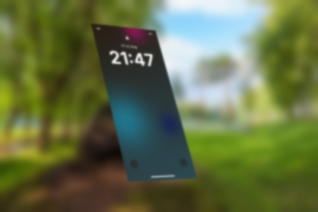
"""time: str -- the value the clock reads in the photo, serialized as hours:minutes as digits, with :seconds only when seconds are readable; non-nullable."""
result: 21:47
